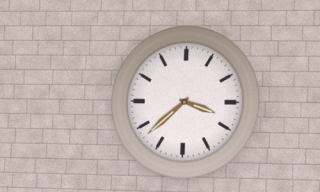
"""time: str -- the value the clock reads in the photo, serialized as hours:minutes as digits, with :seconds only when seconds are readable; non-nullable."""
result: 3:38
